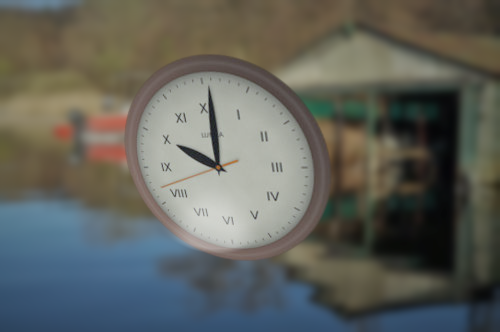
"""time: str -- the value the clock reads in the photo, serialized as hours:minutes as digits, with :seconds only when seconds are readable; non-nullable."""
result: 10:00:42
